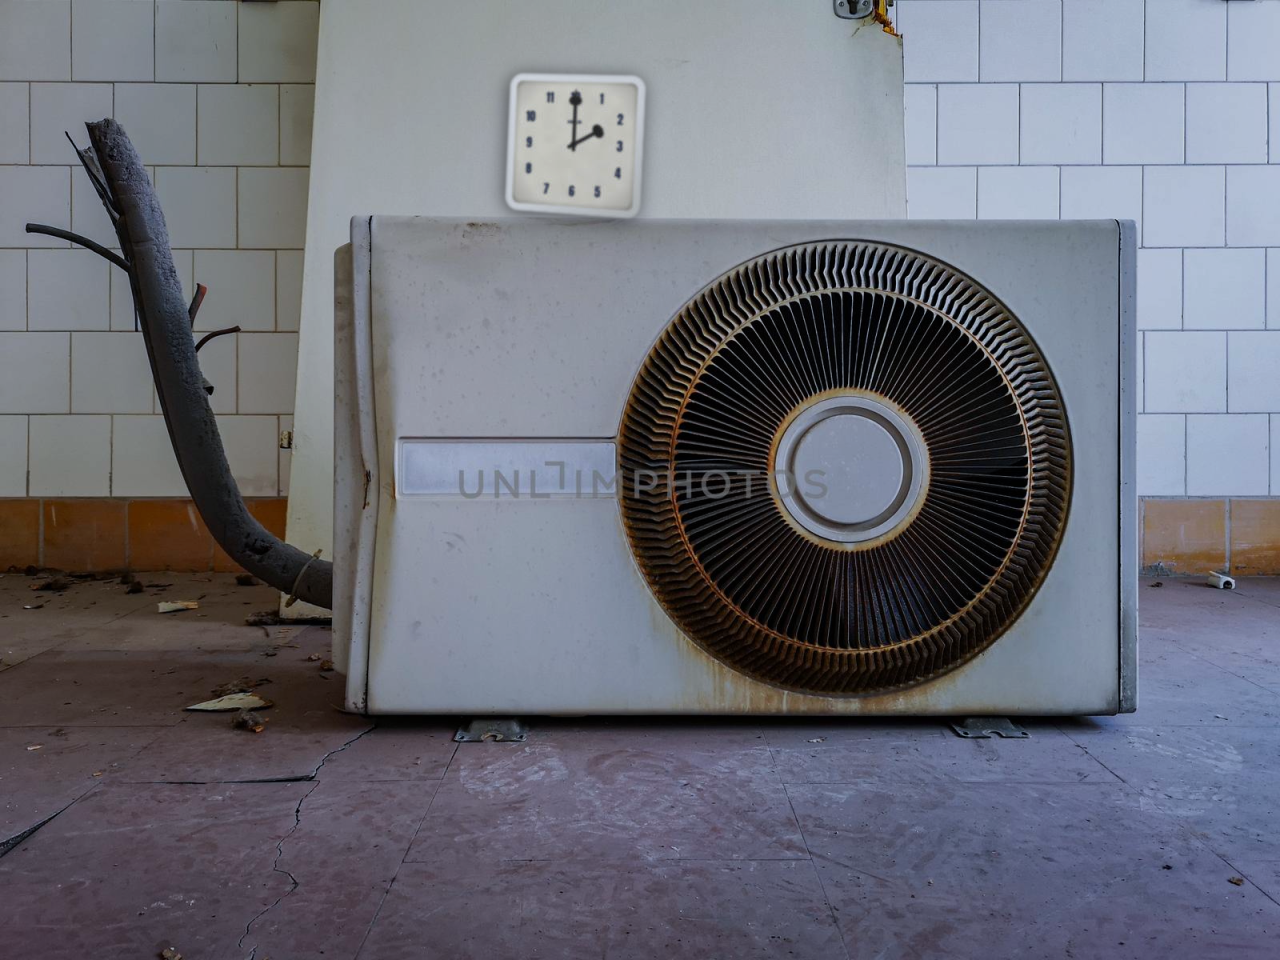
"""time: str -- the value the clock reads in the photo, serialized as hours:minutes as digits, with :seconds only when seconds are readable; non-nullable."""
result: 2:00
